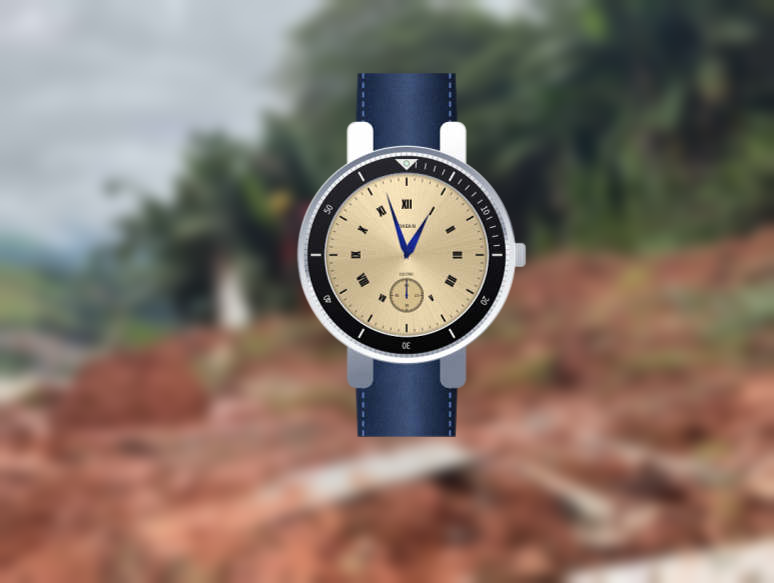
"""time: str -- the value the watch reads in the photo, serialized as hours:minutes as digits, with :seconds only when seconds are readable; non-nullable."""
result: 12:57
